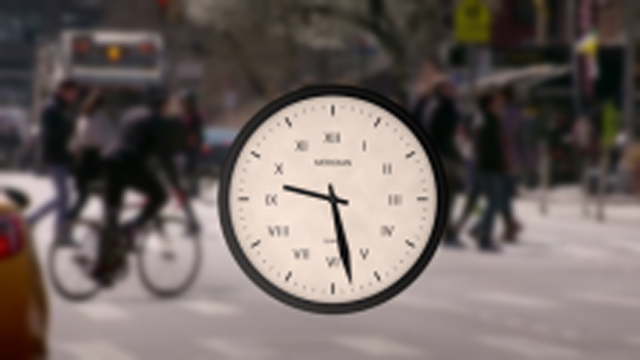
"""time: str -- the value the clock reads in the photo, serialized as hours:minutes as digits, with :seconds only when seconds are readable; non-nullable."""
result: 9:28
